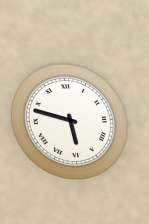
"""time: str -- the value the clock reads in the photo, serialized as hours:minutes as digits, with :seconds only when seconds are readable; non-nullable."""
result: 5:48
